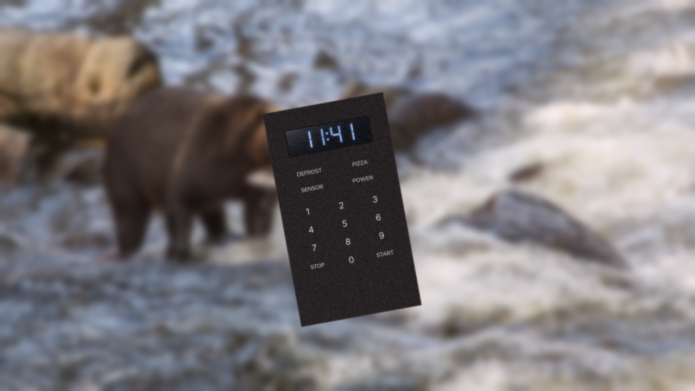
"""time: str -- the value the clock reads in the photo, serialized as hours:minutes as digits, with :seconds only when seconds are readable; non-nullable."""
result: 11:41
